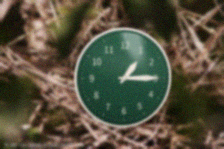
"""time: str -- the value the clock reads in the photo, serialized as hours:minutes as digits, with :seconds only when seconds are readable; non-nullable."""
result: 1:15
